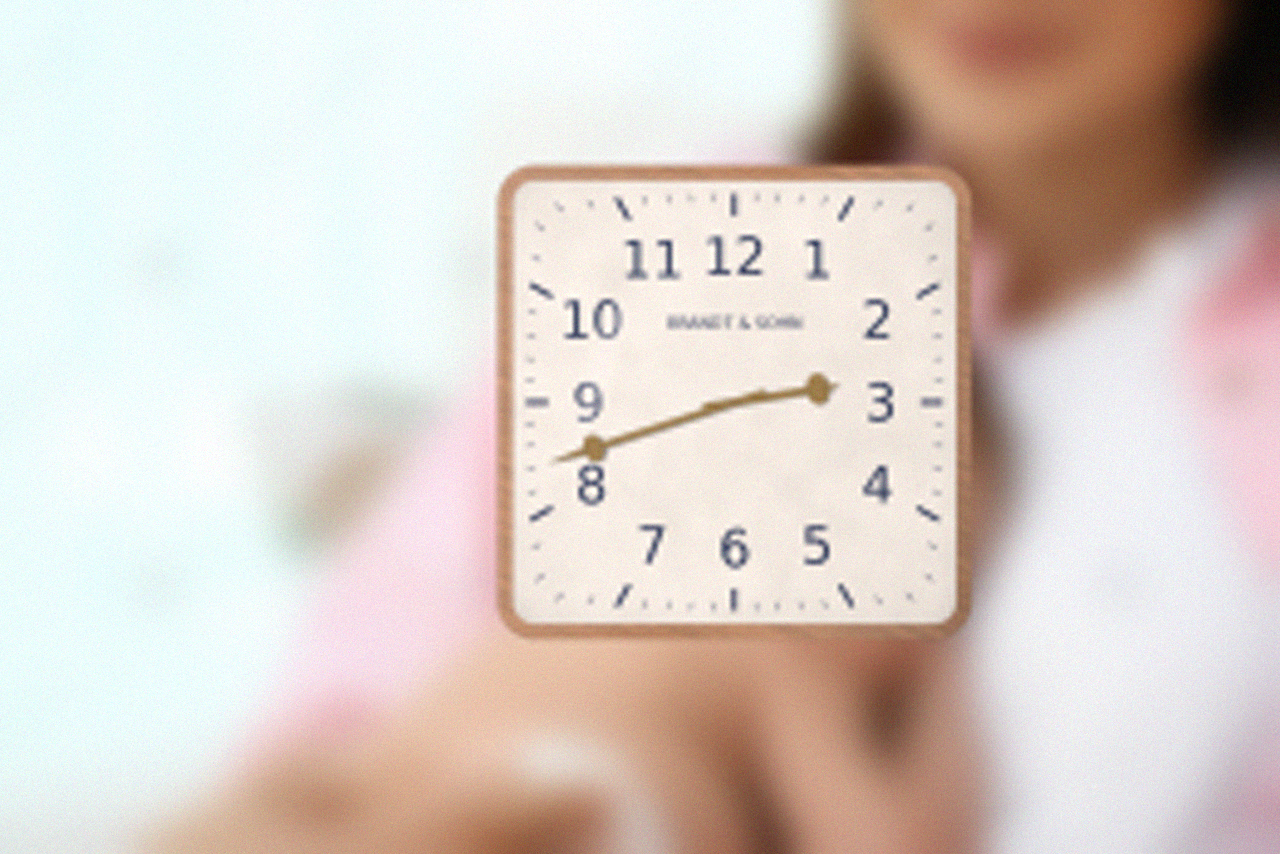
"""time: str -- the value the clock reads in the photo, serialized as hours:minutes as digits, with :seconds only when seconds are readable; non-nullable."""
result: 2:42
